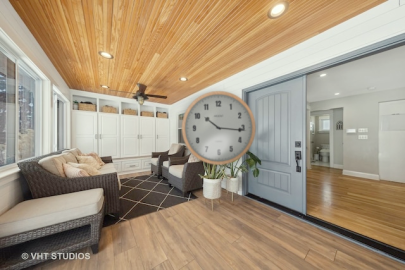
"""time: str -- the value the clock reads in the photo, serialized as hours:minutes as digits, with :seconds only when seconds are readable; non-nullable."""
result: 10:16
